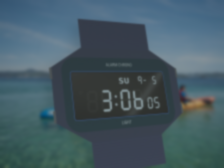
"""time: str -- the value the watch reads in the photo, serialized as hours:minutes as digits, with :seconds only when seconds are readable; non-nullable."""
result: 3:06:05
